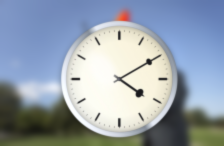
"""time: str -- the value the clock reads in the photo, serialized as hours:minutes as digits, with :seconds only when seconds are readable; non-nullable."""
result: 4:10
